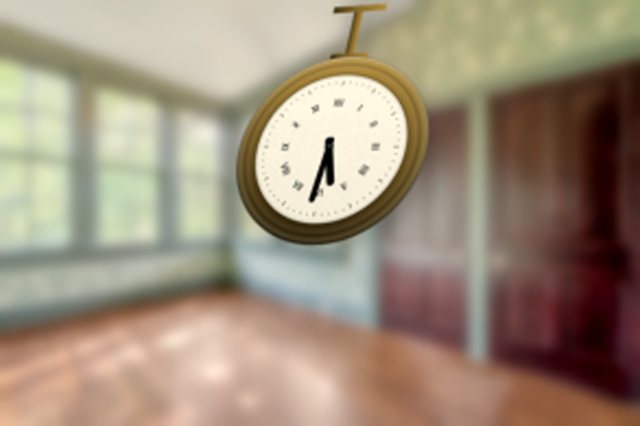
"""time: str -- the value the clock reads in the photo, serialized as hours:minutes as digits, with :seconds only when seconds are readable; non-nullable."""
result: 5:31
